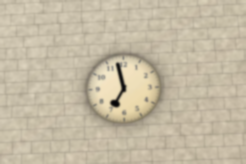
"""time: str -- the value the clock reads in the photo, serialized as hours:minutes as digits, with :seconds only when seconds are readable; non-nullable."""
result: 6:58
